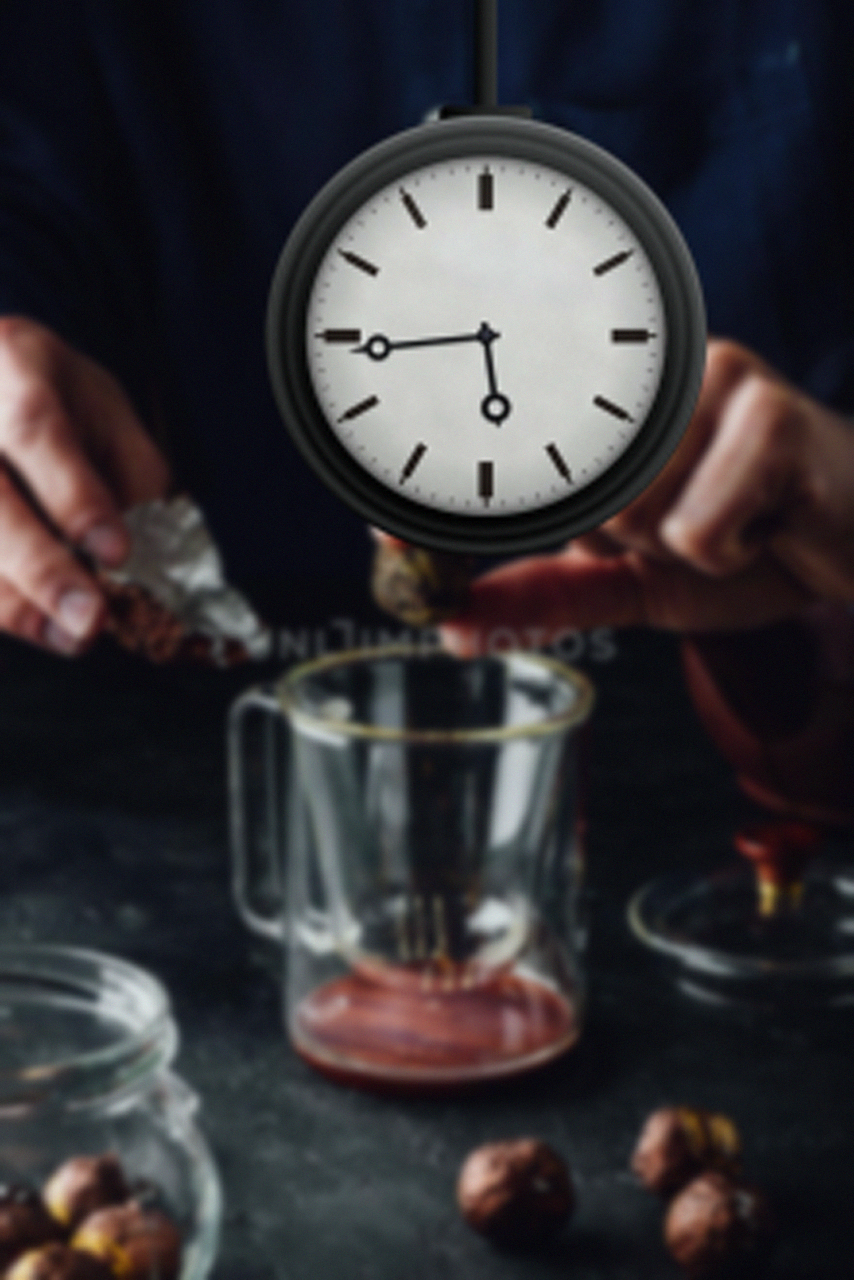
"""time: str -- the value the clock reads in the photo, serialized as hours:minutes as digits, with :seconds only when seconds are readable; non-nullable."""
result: 5:44
